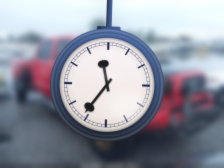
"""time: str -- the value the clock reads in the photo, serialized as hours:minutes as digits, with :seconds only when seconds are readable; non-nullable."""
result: 11:36
